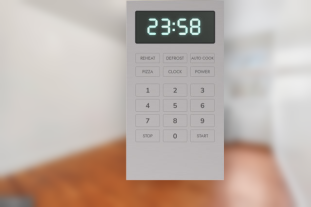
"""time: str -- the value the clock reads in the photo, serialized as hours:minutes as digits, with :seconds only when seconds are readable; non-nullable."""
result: 23:58
